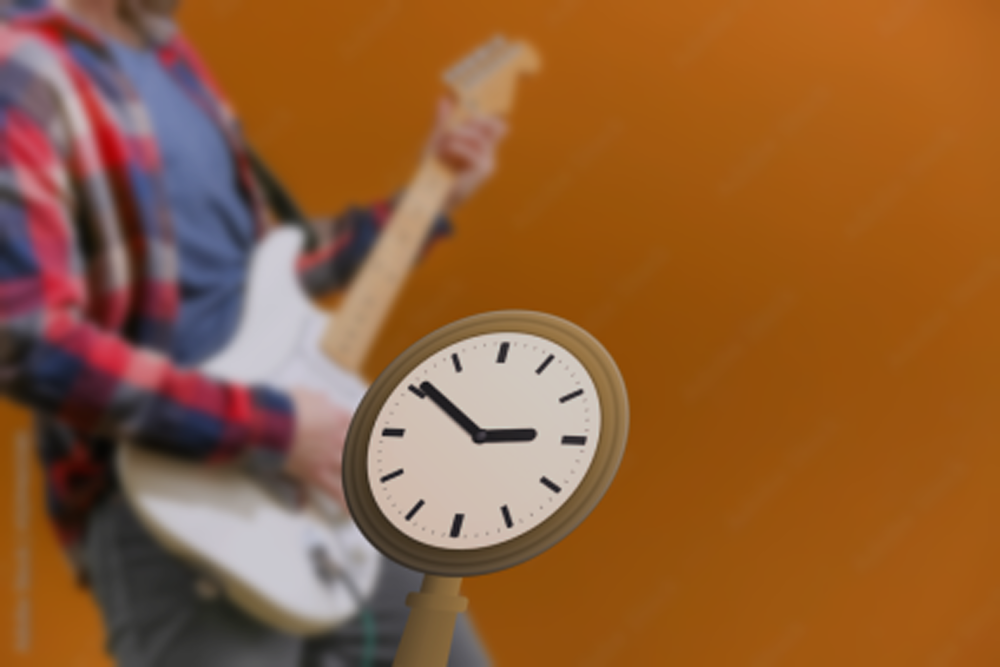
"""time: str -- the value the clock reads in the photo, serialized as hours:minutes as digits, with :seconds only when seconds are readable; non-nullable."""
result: 2:51
